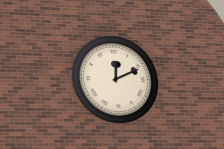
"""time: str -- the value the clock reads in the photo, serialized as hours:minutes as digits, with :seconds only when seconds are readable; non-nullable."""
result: 12:11
